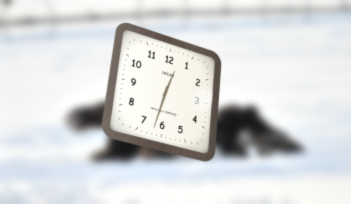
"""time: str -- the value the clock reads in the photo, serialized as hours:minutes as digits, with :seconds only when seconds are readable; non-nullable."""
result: 12:32
